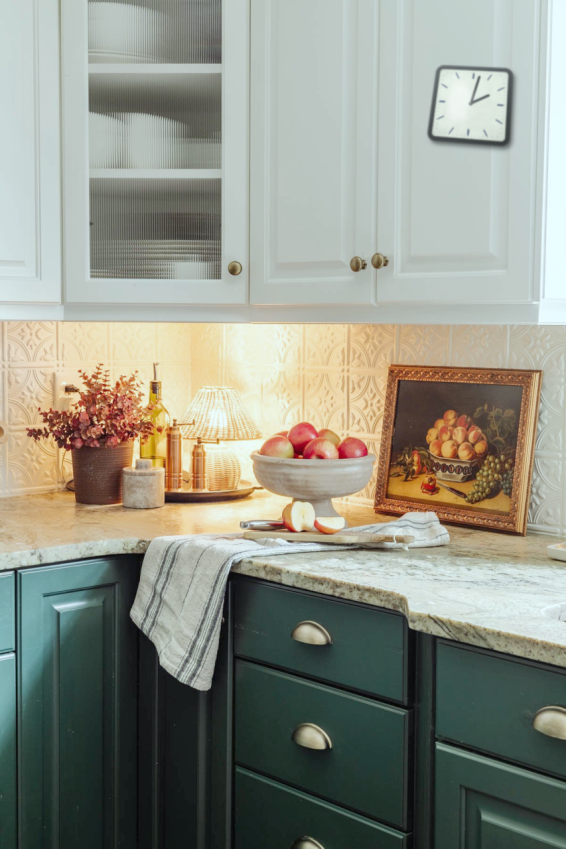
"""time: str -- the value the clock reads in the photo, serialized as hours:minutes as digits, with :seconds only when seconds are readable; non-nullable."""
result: 2:02
